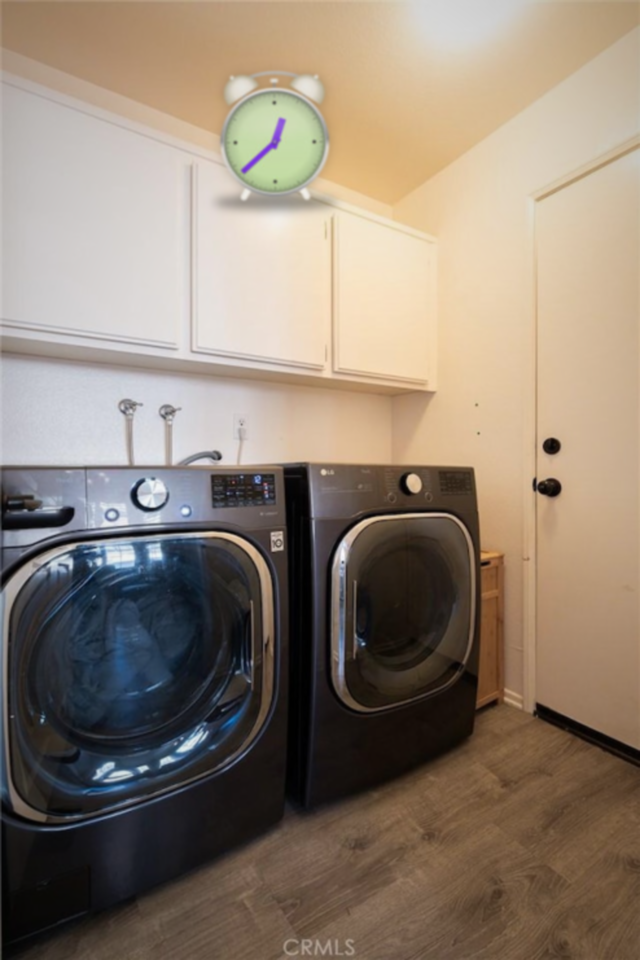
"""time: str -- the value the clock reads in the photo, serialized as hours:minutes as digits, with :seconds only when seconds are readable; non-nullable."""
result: 12:38
